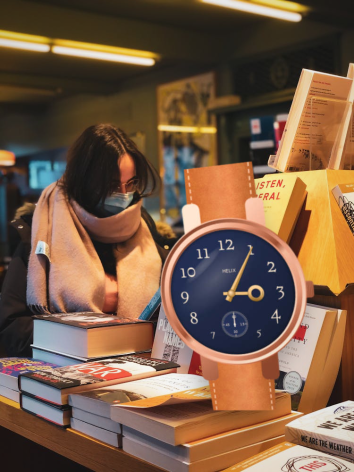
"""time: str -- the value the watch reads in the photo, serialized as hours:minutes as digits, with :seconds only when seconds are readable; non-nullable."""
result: 3:05
